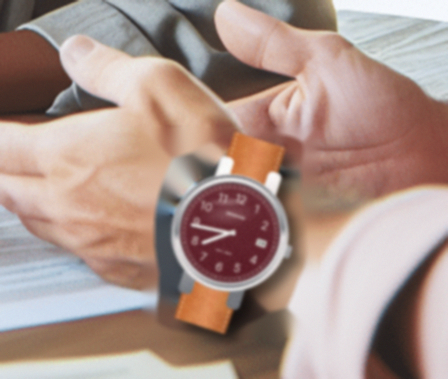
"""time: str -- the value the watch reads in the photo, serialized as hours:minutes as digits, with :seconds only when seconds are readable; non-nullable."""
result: 7:44
